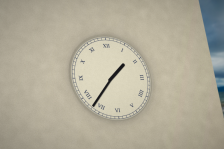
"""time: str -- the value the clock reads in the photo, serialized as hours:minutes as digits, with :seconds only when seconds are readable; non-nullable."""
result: 1:37
